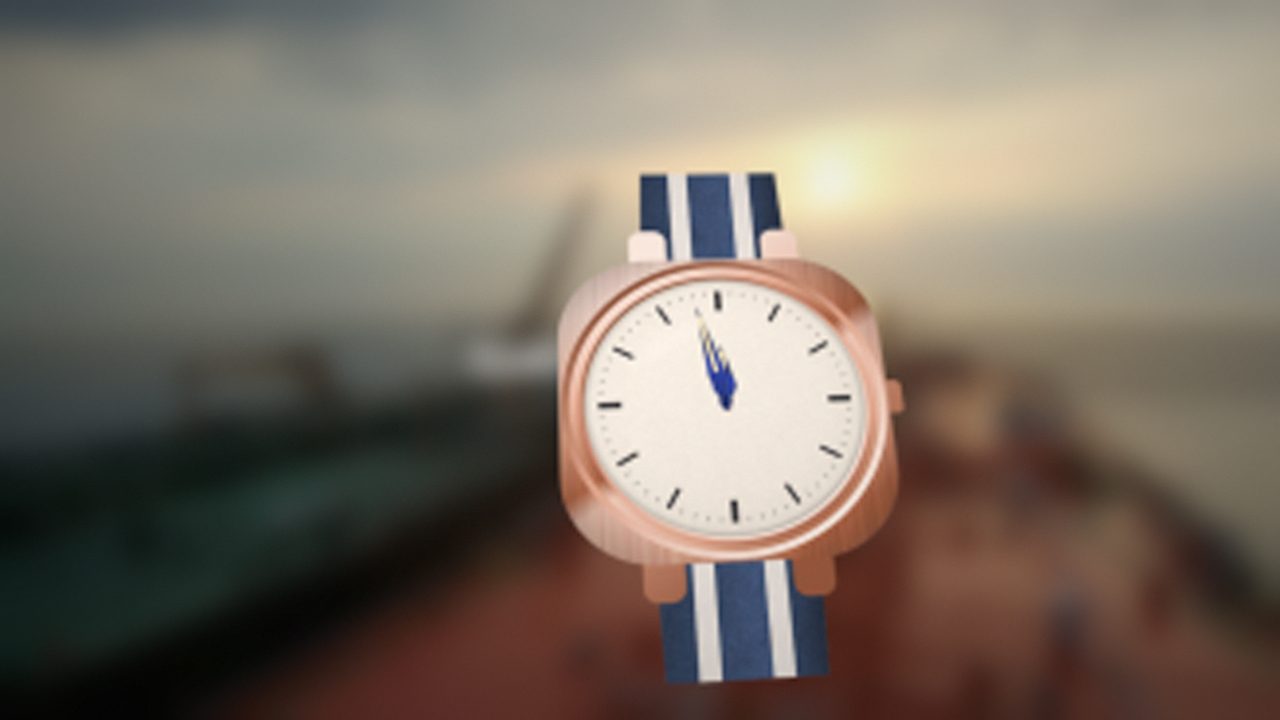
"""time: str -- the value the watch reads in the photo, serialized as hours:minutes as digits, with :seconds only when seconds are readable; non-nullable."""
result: 11:58
